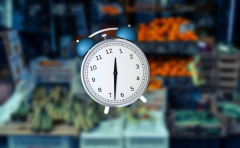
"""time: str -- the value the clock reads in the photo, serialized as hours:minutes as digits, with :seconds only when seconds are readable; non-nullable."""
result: 12:33
